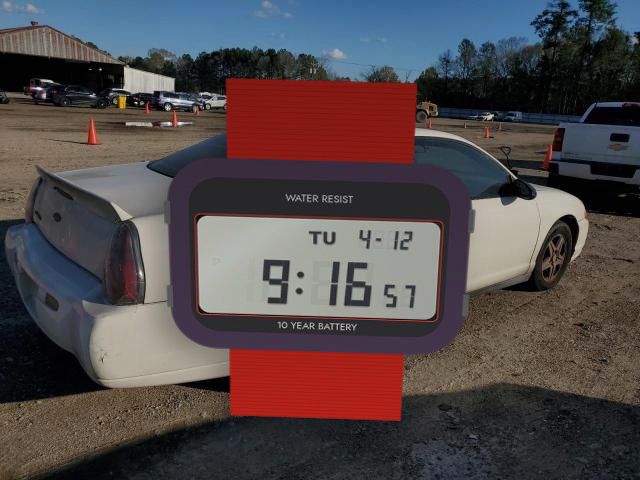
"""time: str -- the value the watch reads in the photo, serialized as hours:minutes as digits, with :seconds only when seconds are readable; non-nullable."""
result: 9:16:57
